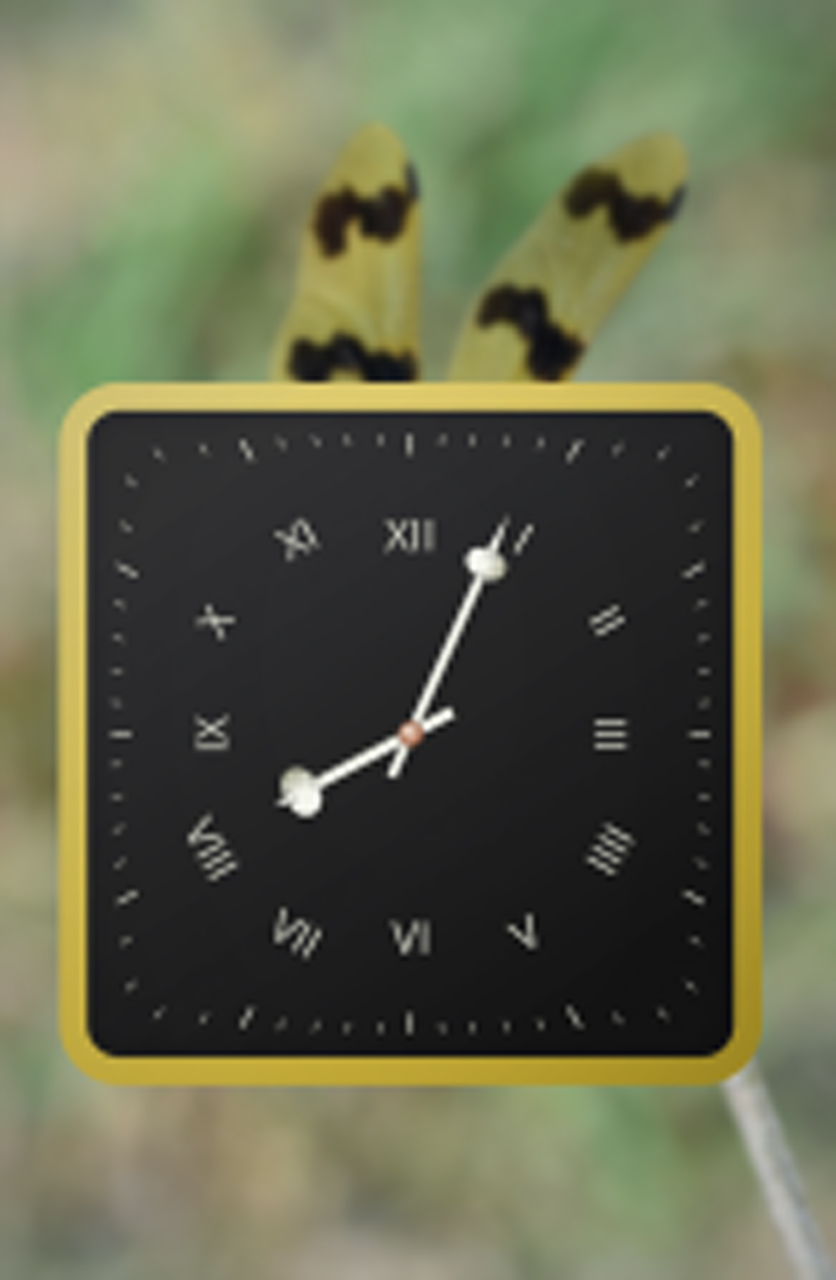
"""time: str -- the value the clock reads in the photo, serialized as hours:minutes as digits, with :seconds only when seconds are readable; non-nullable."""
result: 8:04
